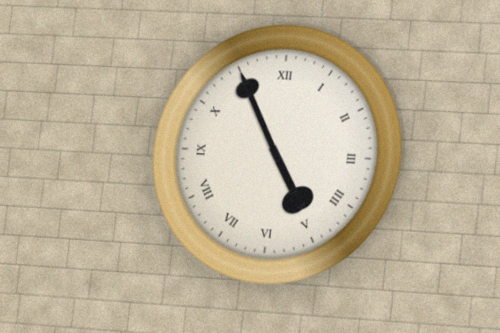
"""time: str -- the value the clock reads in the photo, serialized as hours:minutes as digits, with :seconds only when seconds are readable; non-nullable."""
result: 4:55
